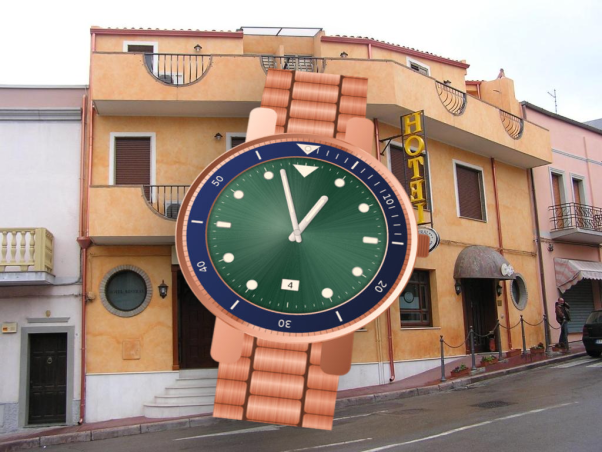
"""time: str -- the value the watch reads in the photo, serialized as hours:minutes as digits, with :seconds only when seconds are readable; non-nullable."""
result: 12:57
